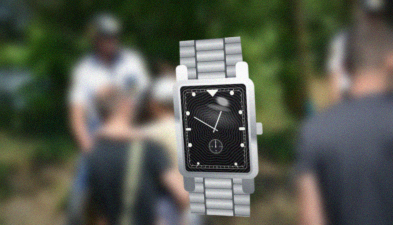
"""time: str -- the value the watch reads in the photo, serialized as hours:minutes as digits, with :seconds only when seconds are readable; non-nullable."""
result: 12:50
